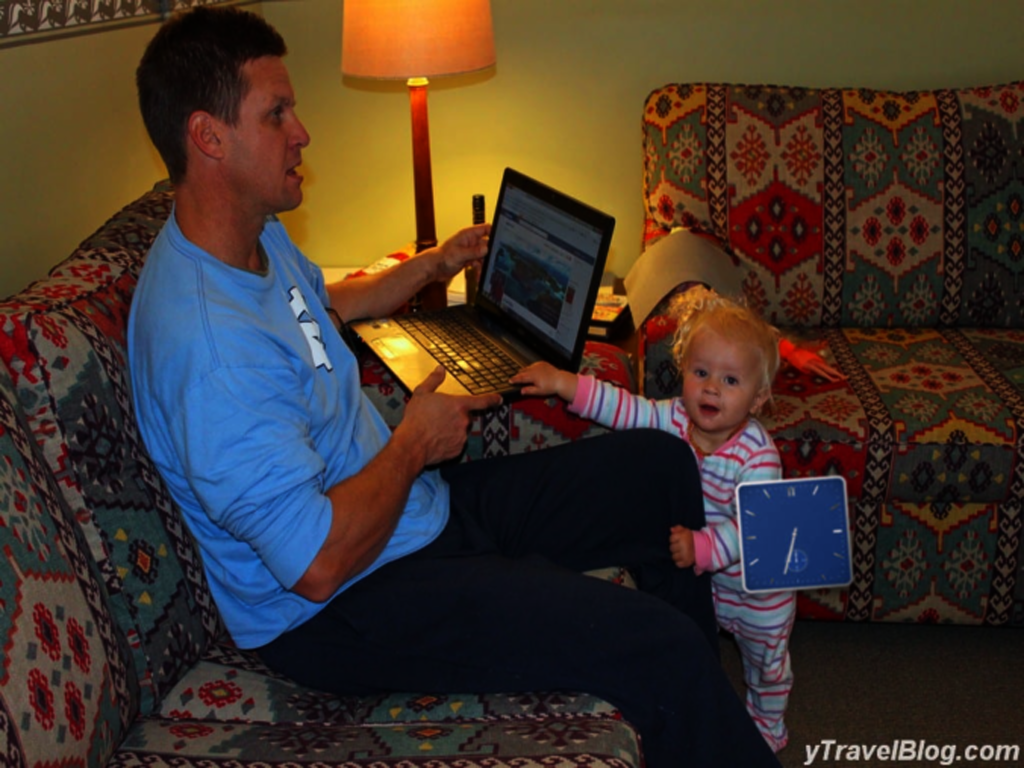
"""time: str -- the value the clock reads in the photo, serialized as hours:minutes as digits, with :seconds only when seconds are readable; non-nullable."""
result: 6:33
